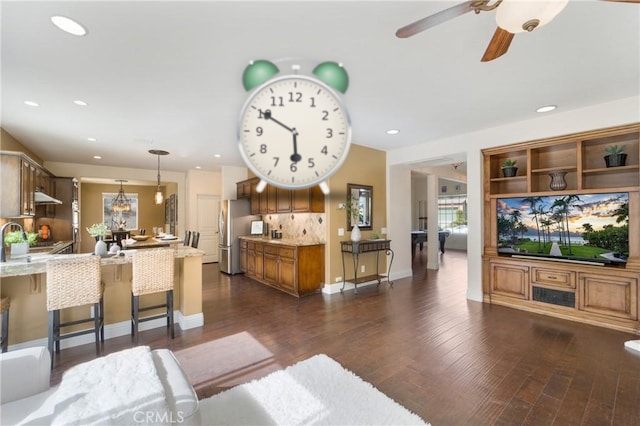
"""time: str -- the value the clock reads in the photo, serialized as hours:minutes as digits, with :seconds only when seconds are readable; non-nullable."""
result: 5:50
